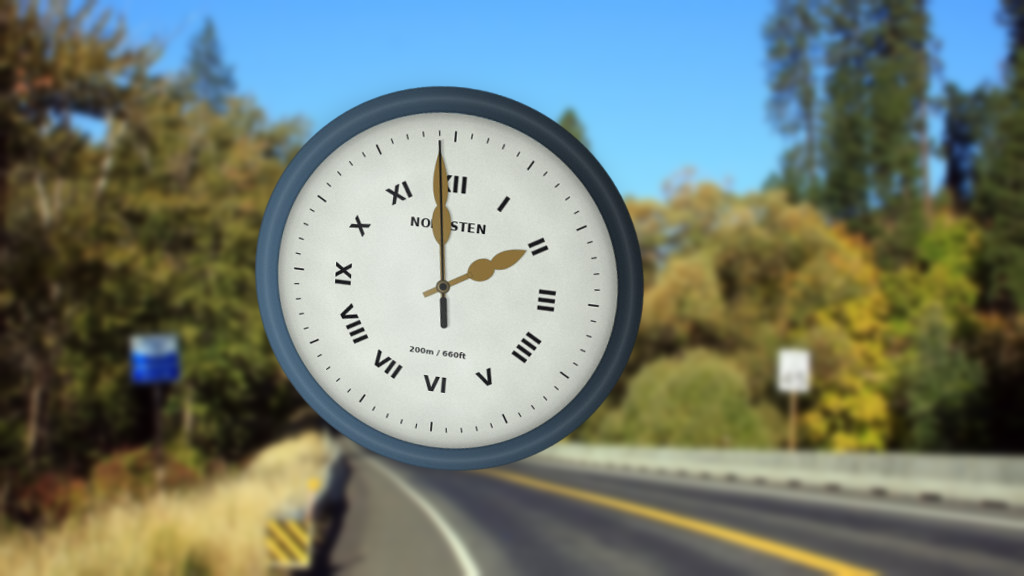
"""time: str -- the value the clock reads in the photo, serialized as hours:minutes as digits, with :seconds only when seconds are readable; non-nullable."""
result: 1:58:59
